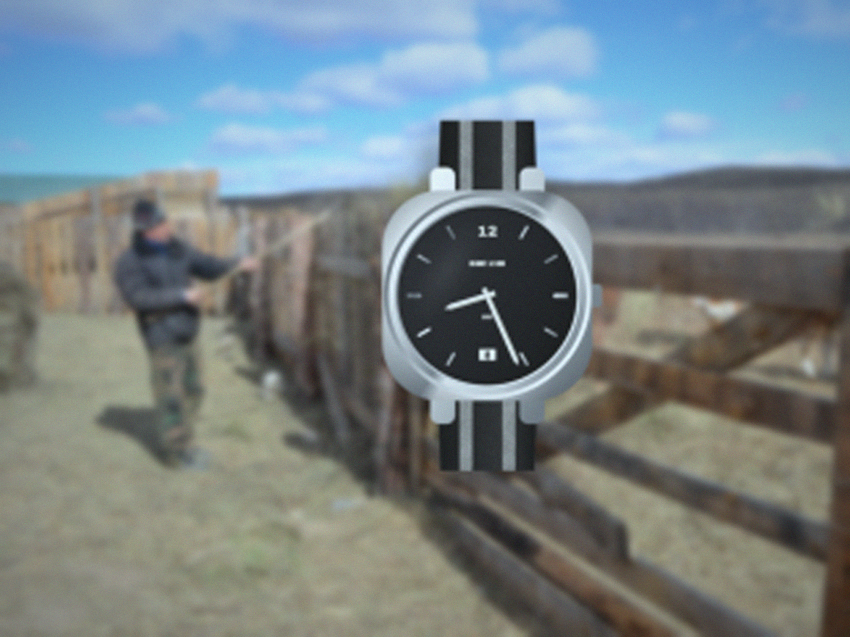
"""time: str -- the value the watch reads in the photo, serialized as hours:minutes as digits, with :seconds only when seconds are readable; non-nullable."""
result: 8:26
